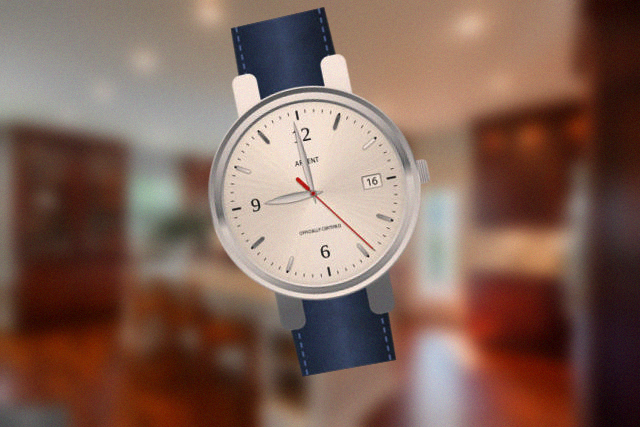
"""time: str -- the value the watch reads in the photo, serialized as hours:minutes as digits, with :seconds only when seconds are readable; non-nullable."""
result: 8:59:24
